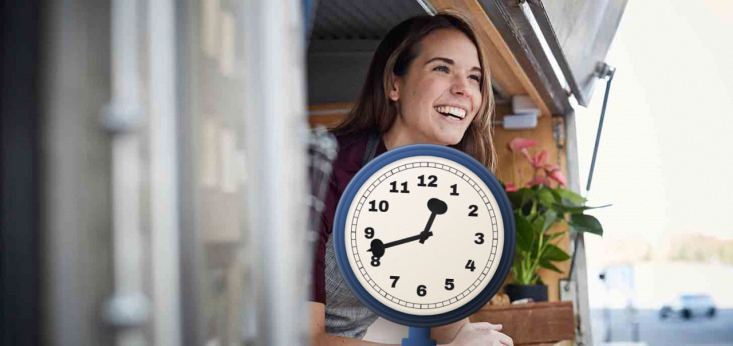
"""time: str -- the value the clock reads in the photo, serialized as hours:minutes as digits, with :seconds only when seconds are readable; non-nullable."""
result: 12:42
